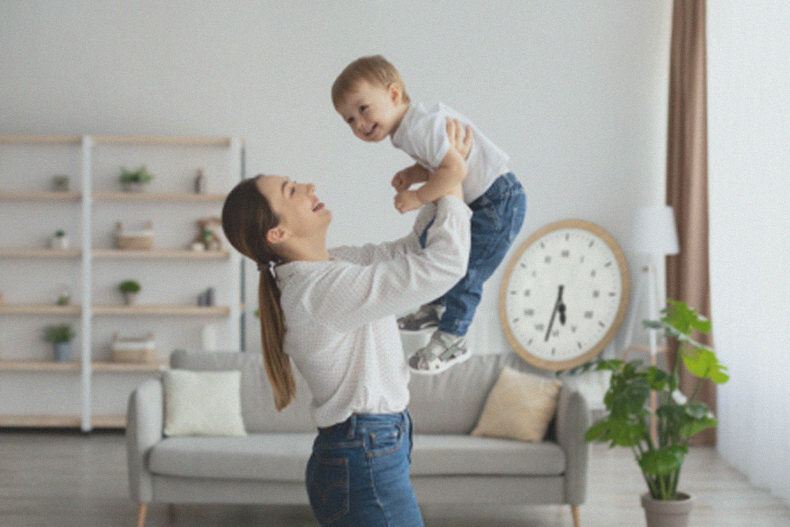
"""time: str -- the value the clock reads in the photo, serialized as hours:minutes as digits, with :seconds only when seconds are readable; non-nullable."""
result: 5:32
